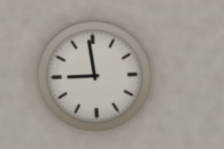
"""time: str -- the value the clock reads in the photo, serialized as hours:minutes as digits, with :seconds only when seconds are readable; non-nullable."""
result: 8:59
